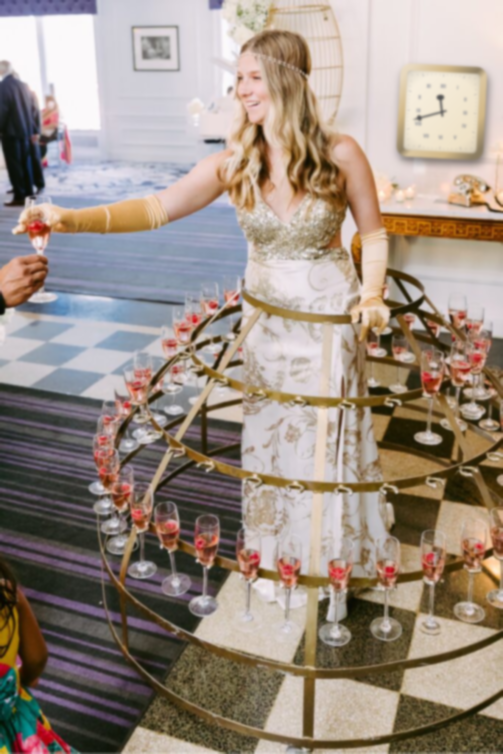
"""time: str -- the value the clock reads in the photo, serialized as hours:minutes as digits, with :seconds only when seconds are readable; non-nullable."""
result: 11:42
